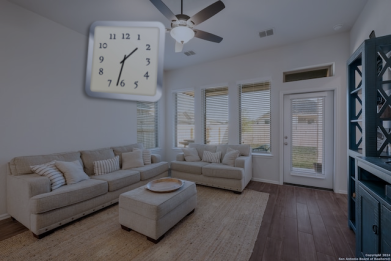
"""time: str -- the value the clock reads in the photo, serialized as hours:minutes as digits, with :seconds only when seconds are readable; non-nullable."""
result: 1:32
